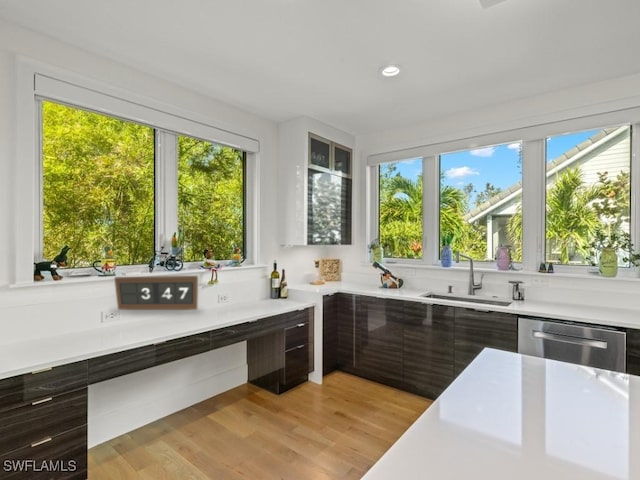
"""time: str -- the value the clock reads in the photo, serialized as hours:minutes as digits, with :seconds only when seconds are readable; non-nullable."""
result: 3:47
